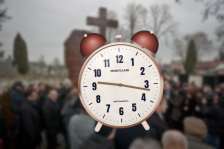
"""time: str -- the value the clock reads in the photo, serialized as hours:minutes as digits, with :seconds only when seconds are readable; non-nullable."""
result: 9:17
